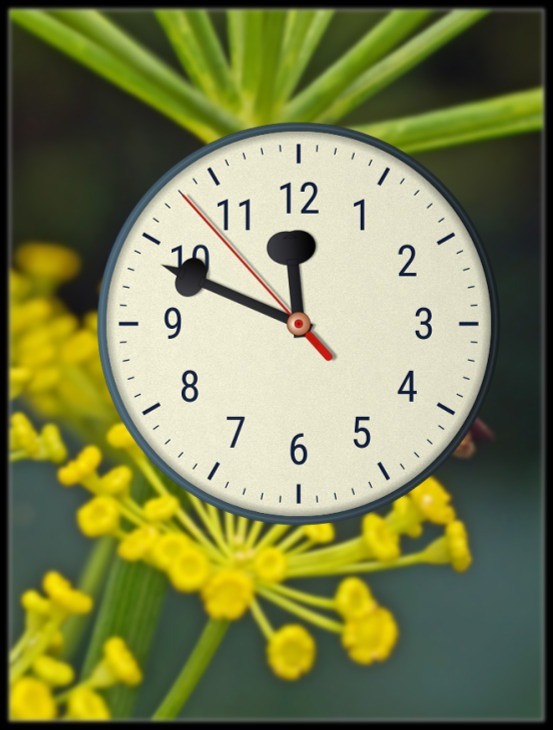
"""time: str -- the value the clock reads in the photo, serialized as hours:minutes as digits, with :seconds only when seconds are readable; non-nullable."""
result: 11:48:53
